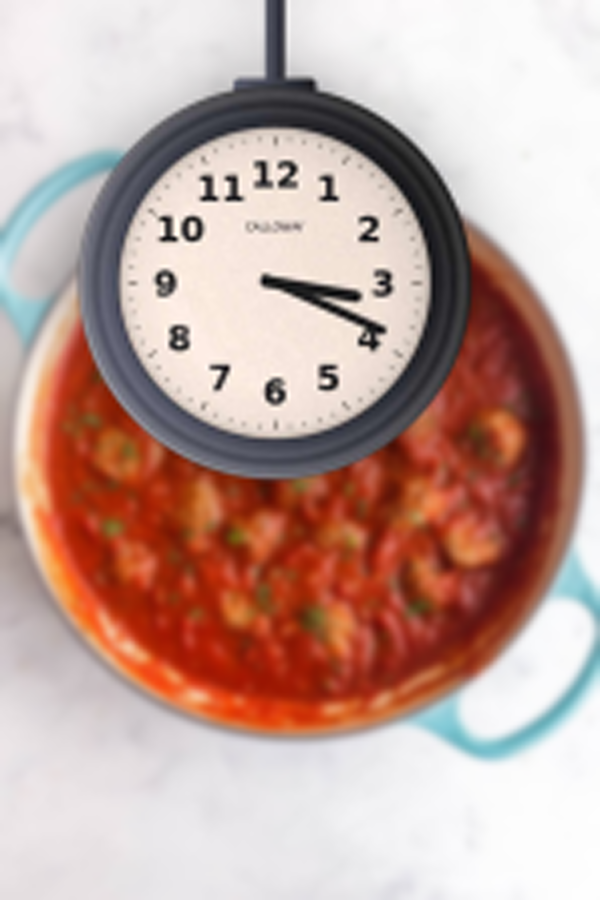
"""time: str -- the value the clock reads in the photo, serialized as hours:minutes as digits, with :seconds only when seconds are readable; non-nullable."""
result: 3:19
